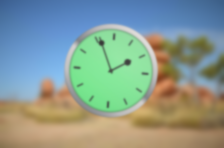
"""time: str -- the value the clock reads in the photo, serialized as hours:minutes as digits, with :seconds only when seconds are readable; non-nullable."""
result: 1:56
